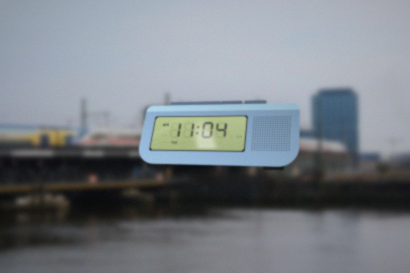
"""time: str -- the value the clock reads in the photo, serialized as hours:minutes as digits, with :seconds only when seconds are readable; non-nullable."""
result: 11:04
